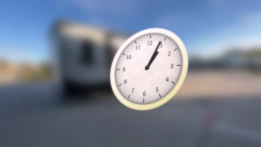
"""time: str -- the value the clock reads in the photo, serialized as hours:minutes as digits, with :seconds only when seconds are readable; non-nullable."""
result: 1:04
